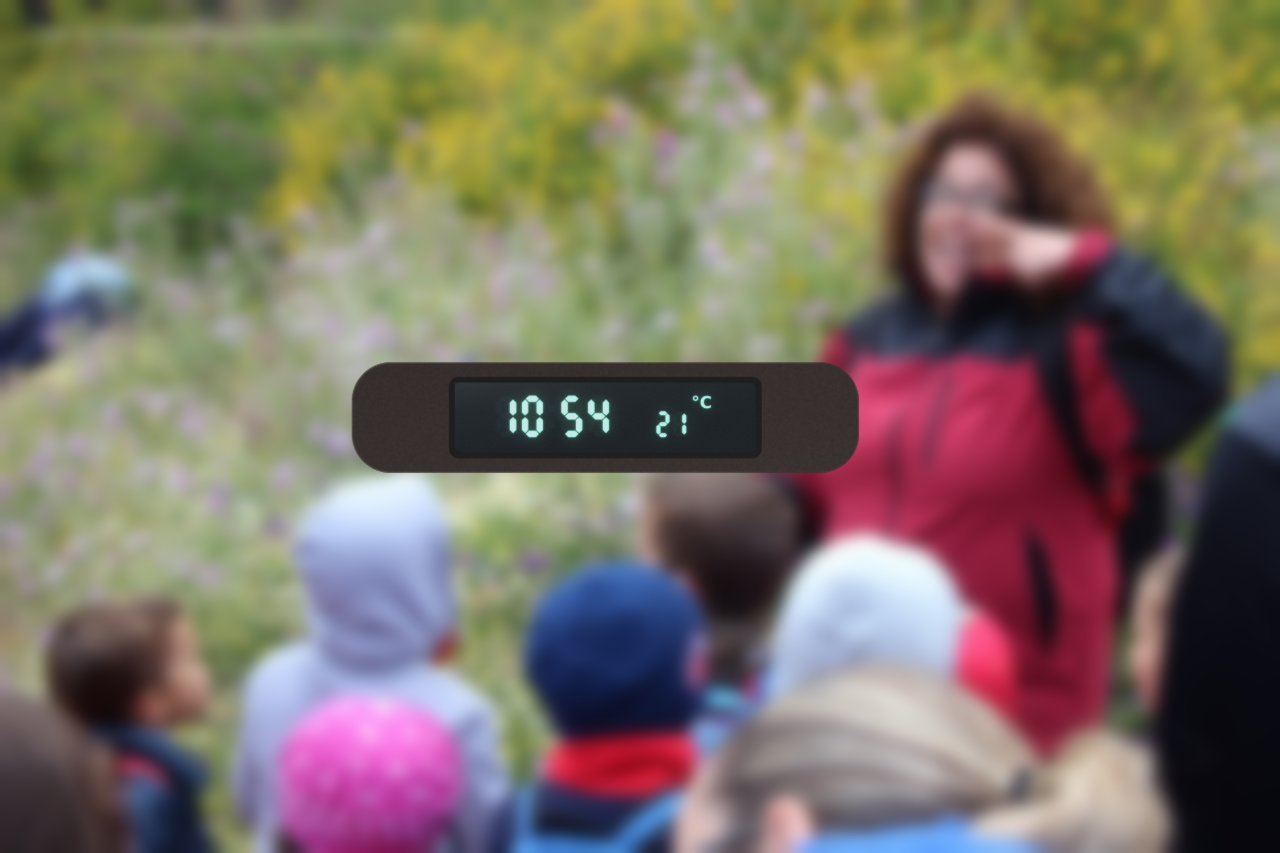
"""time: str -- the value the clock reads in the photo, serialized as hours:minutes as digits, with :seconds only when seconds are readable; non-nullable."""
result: 10:54
